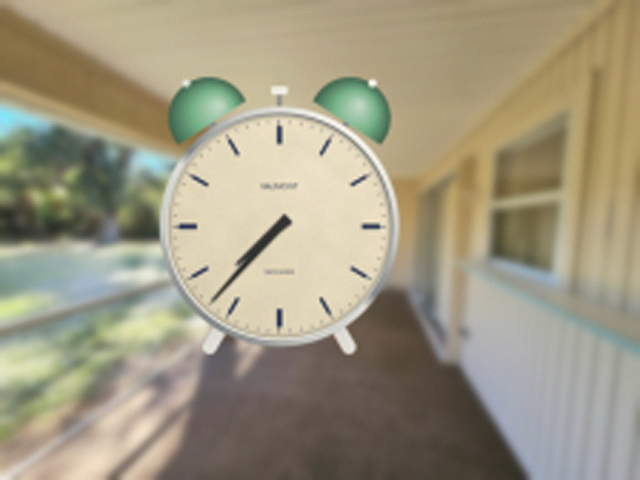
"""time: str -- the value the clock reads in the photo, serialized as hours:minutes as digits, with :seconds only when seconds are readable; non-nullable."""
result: 7:37
